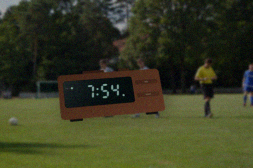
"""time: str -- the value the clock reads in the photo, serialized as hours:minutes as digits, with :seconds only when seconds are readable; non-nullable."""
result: 7:54
